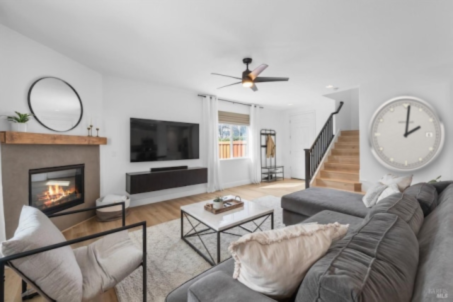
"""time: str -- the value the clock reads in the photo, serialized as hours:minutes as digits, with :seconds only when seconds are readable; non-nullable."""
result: 2:01
